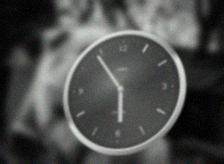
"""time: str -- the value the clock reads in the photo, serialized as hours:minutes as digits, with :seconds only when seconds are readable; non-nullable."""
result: 5:54
